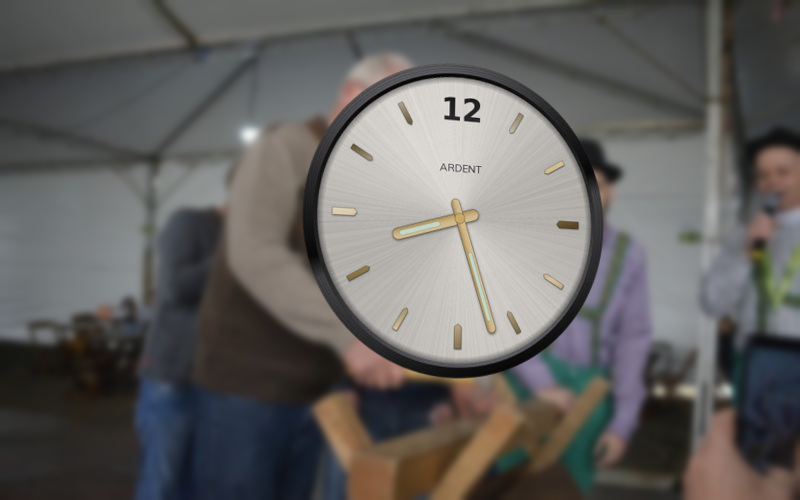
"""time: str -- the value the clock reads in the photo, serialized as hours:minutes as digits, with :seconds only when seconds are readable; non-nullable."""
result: 8:27
